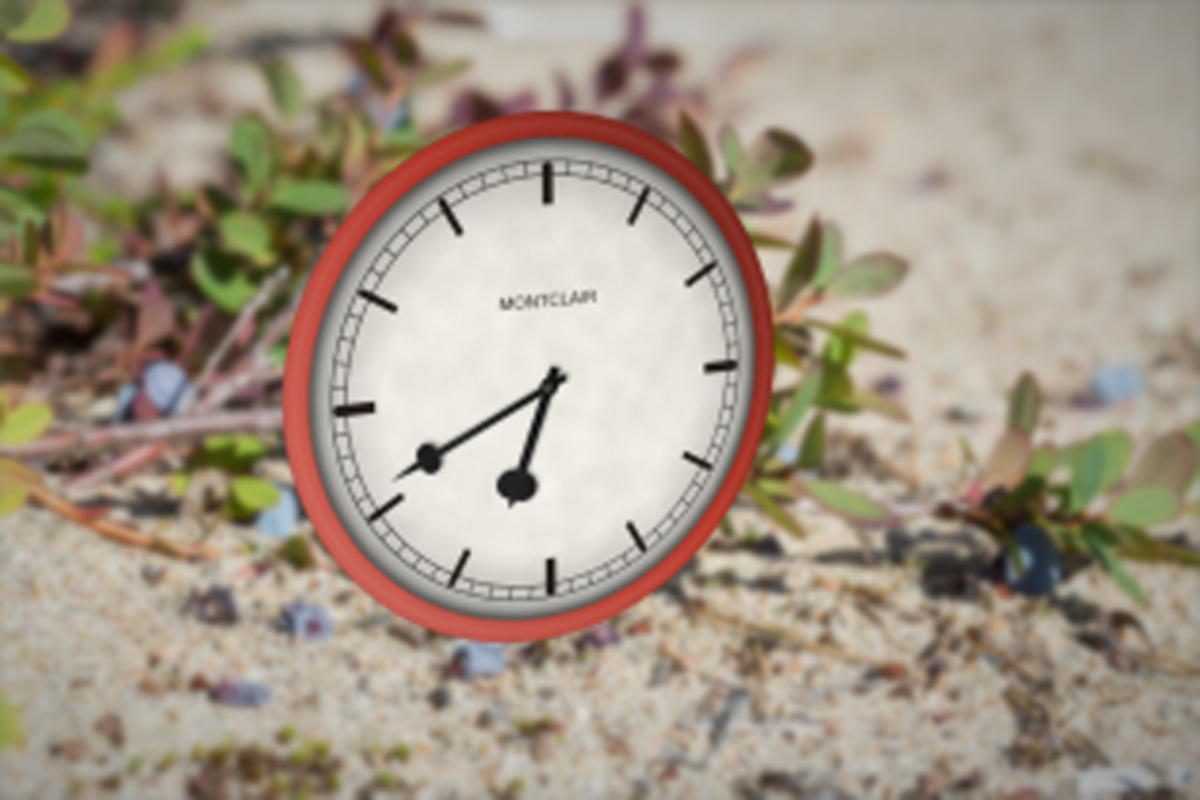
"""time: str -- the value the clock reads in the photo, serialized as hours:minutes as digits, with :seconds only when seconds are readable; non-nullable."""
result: 6:41
